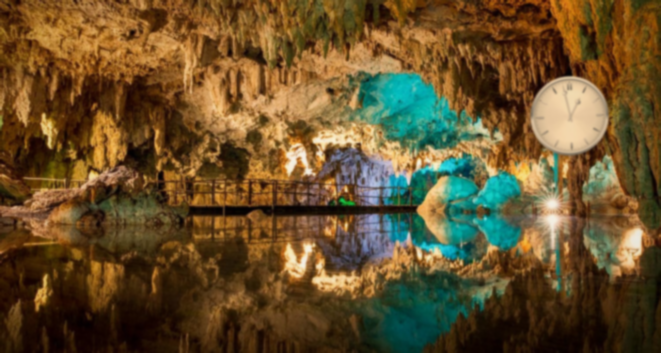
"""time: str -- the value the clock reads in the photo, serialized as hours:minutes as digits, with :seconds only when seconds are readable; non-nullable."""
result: 12:58
